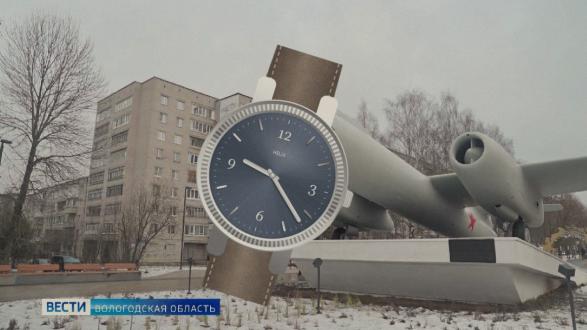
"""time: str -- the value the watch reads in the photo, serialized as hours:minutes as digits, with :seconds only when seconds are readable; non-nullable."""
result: 9:22
